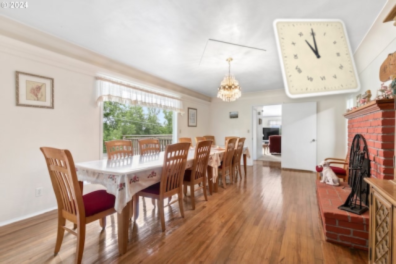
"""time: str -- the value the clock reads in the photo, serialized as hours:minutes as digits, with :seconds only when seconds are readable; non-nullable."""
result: 11:00
